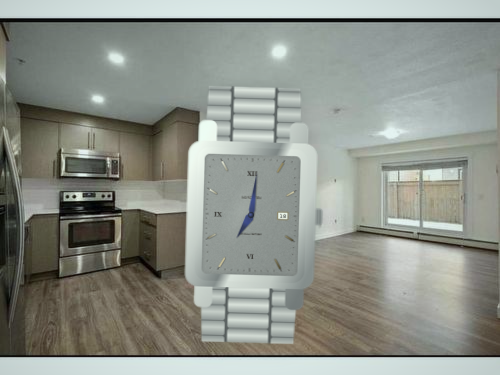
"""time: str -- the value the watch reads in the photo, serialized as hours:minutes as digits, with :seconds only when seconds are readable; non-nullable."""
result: 7:01
